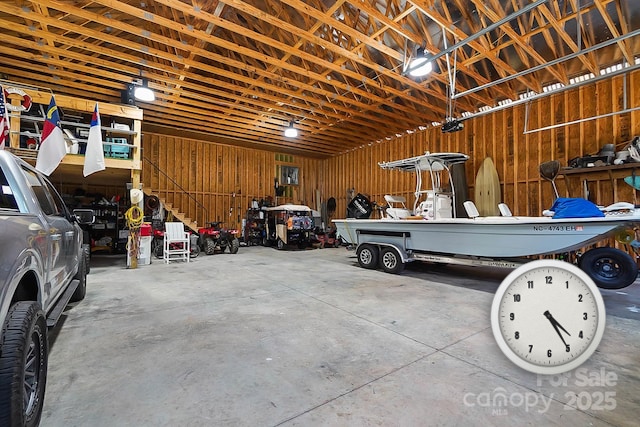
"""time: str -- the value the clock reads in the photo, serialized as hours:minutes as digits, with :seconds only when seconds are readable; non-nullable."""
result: 4:25
